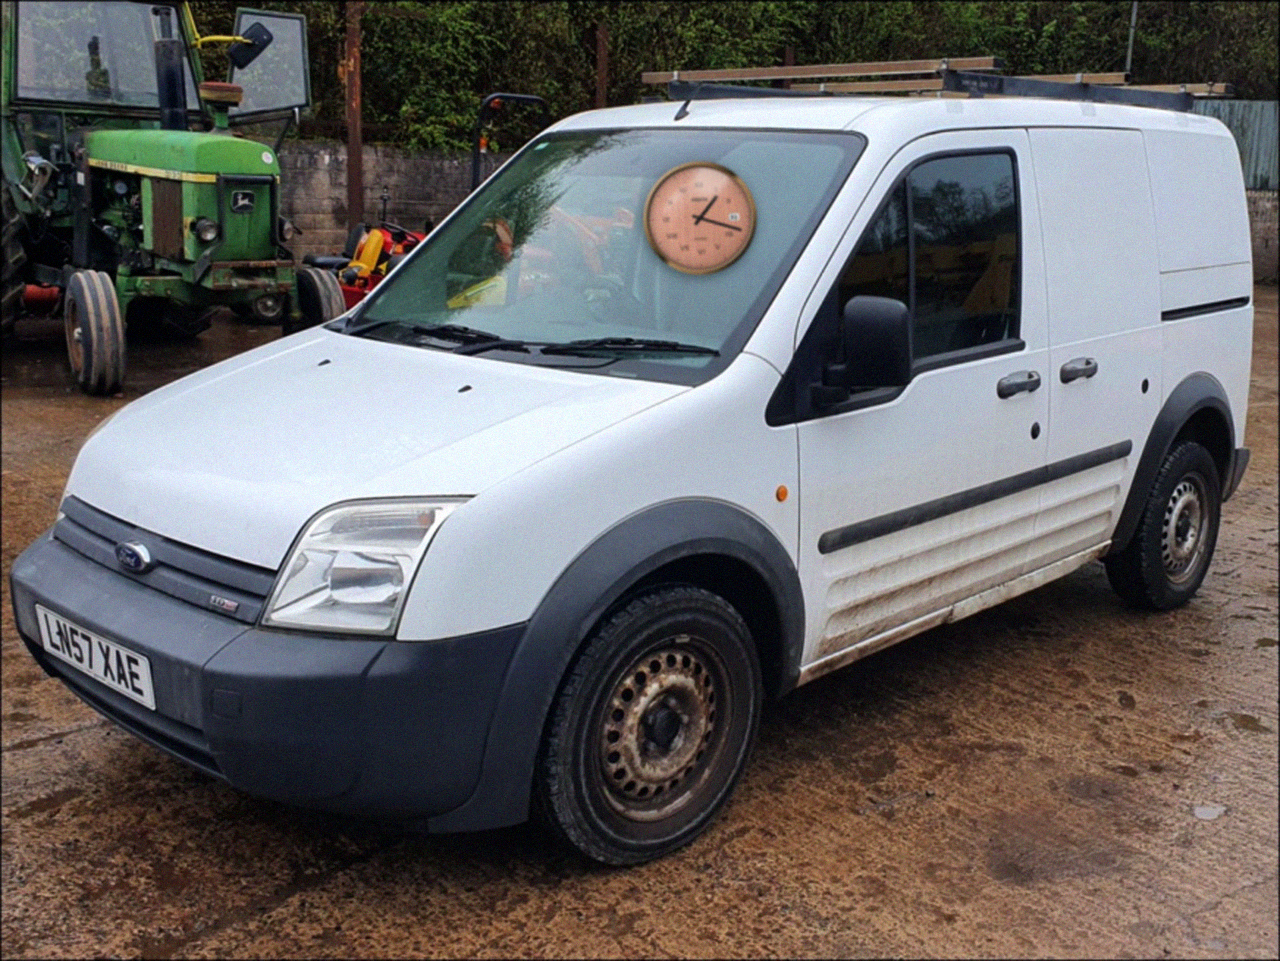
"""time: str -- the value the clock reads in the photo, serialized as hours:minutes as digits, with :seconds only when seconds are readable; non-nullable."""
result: 1:18
